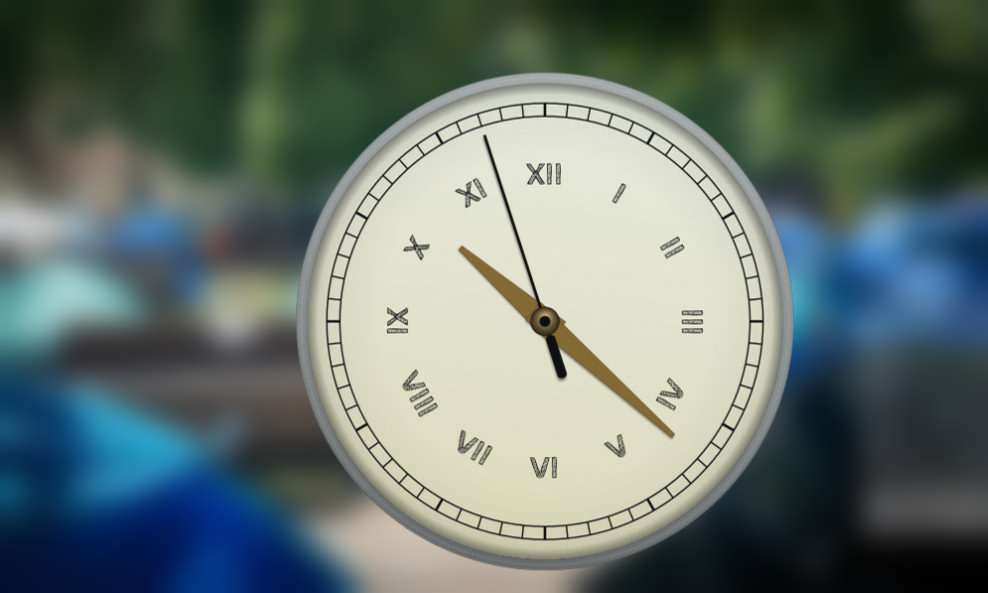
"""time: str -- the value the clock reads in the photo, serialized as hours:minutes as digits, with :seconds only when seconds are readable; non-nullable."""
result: 10:21:57
